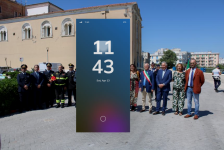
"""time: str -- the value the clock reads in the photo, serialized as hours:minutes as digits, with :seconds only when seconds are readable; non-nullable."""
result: 11:43
